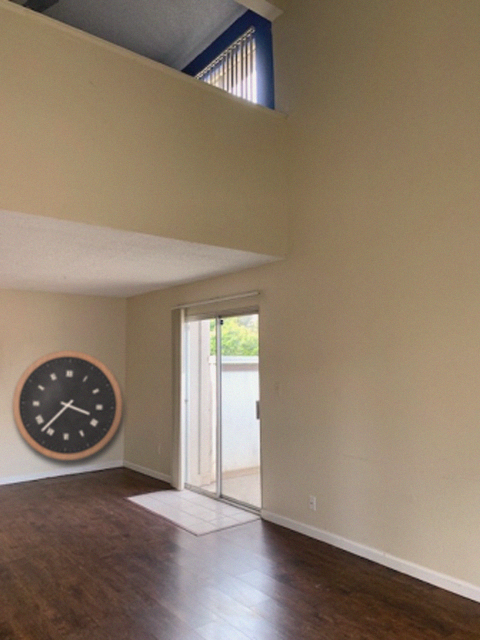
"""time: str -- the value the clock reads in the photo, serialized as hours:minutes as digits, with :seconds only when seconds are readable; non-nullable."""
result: 3:37
